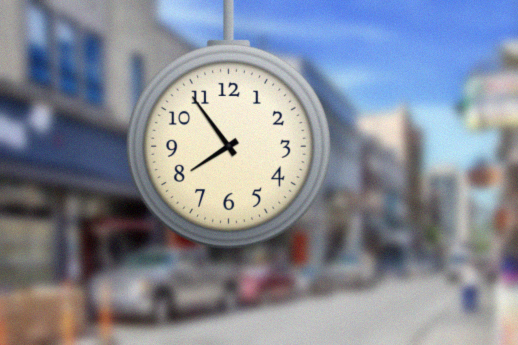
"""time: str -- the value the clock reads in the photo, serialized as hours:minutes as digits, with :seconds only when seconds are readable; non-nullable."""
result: 7:54
